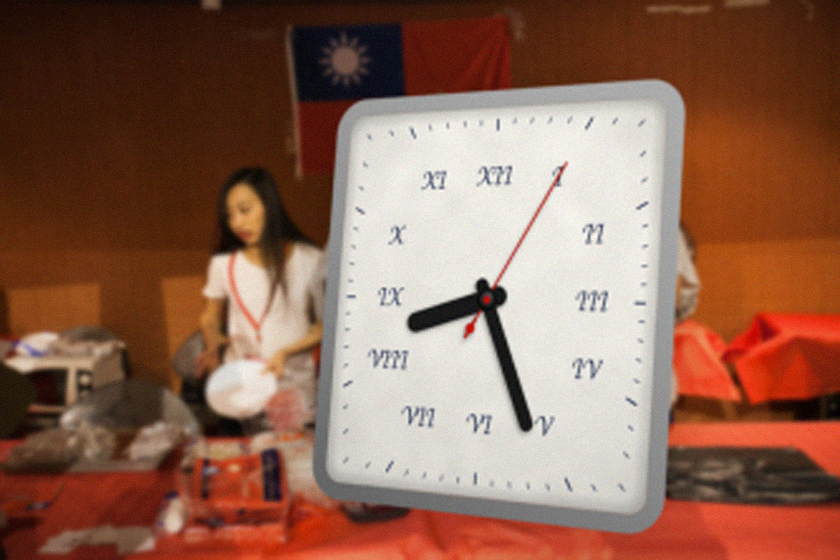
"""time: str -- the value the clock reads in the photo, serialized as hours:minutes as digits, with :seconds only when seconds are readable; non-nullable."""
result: 8:26:05
